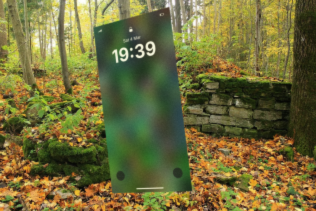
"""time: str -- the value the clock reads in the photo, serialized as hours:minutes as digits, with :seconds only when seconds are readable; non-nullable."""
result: 19:39
